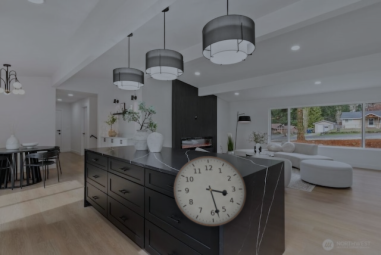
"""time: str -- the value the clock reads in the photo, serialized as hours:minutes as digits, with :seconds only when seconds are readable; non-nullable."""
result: 3:28
